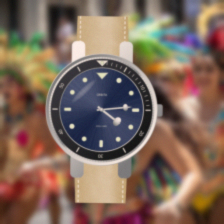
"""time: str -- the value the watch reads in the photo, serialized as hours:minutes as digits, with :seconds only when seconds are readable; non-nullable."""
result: 4:14
